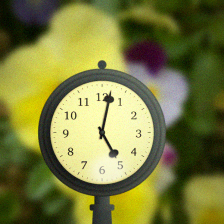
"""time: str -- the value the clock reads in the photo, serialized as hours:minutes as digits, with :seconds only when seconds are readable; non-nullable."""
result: 5:02
